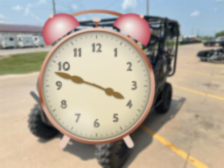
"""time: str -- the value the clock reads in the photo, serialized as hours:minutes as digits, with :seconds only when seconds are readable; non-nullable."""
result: 3:48
